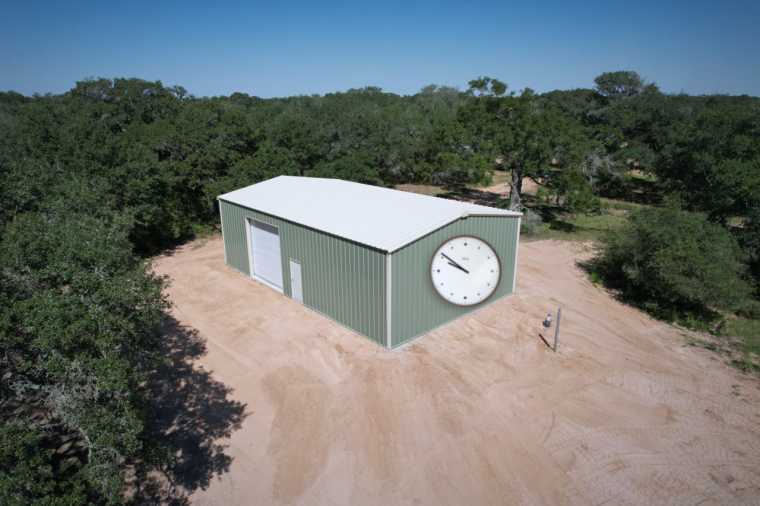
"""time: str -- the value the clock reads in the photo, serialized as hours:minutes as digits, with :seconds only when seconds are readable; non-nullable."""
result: 9:51
